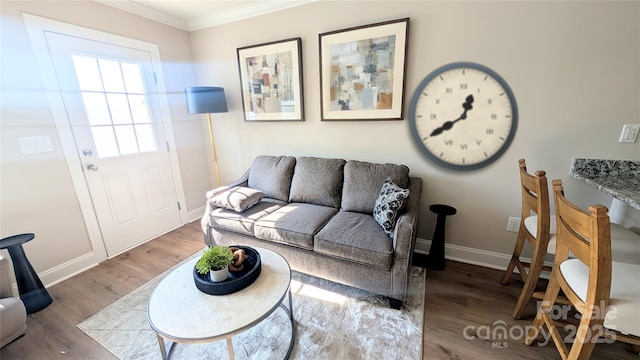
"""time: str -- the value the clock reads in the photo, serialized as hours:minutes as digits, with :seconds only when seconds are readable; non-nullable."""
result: 12:40
